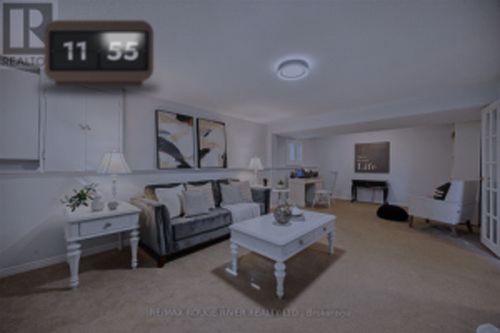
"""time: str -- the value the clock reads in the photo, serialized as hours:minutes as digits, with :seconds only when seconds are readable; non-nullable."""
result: 11:55
